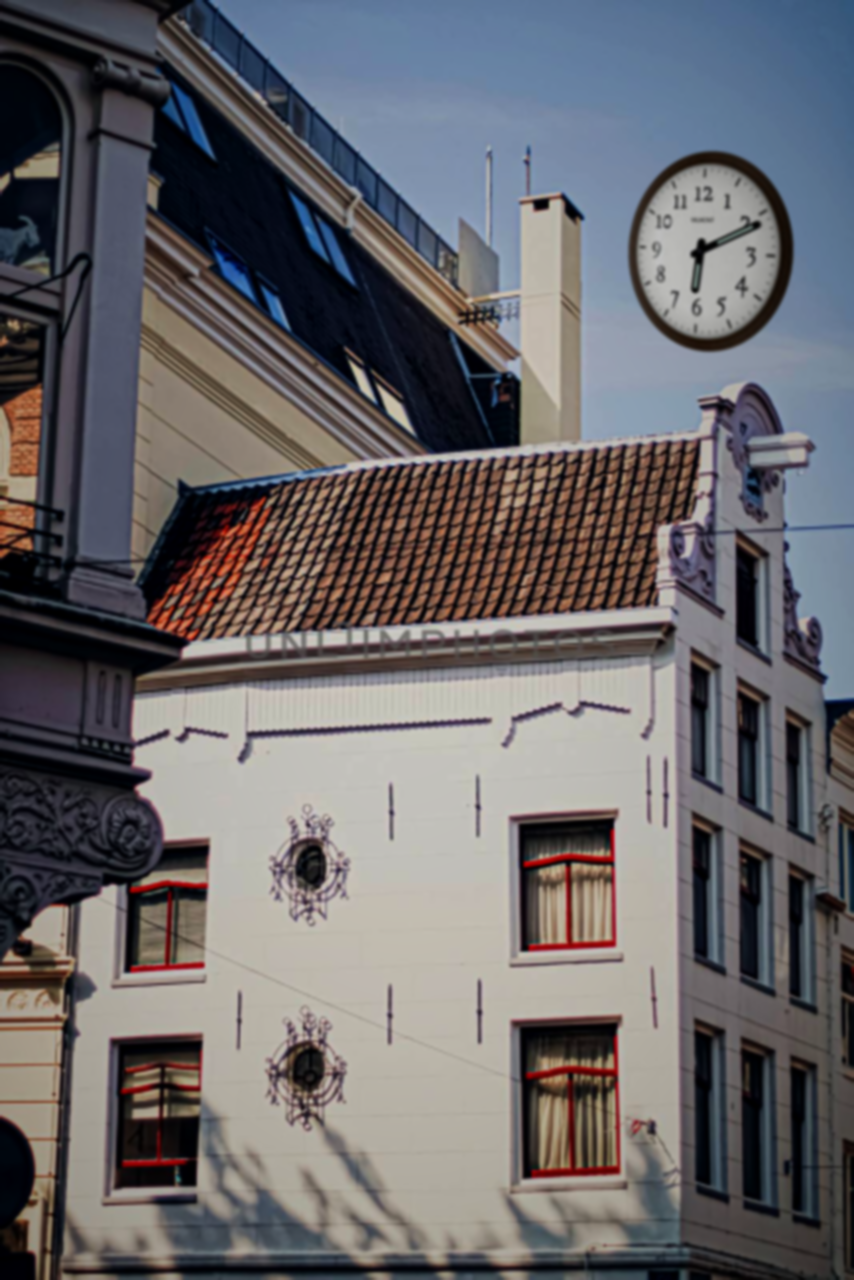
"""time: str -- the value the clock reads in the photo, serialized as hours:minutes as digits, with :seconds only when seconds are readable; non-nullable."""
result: 6:11
